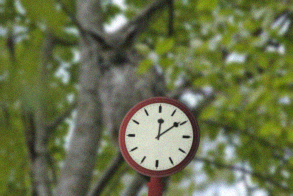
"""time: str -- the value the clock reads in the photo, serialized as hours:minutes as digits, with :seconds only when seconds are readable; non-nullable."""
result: 12:09
